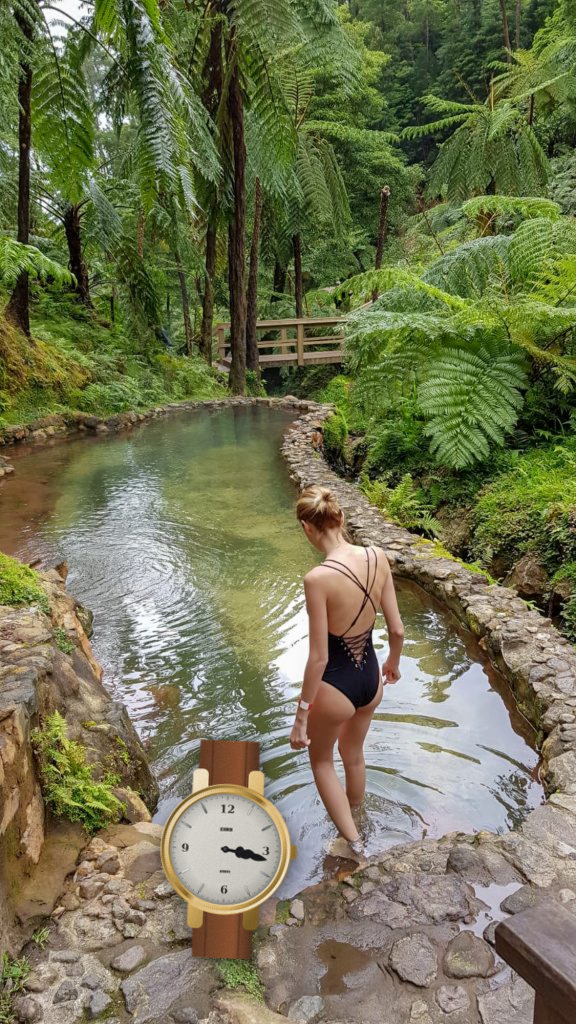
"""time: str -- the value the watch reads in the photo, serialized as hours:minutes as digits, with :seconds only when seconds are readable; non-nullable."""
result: 3:17
